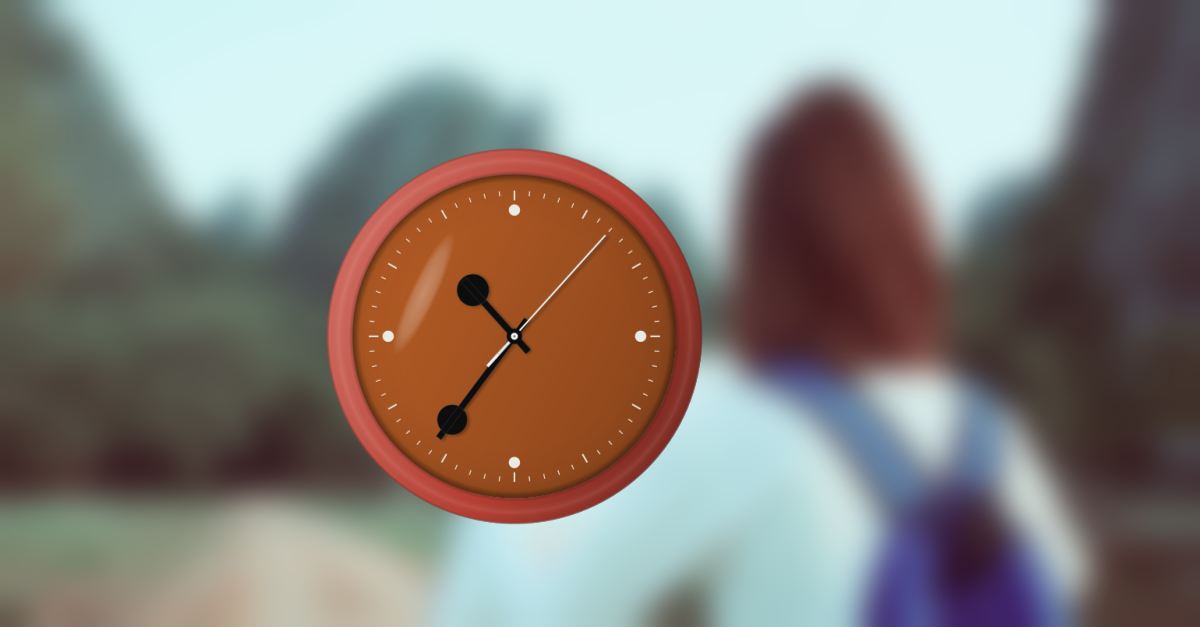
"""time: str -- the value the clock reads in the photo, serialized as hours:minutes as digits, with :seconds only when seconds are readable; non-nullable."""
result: 10:36:07
